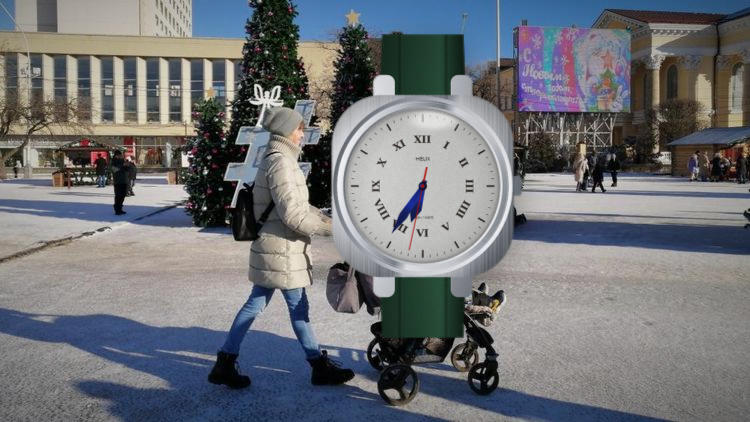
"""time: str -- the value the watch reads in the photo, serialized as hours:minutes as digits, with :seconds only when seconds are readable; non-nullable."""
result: 6:35:32
